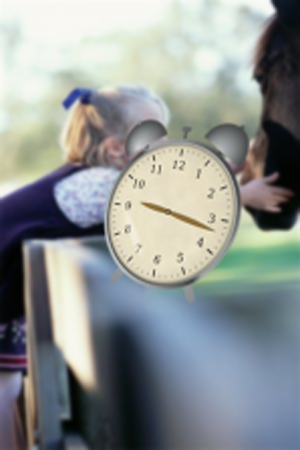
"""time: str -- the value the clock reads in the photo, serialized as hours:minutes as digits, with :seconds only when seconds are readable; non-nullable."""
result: 9:17
